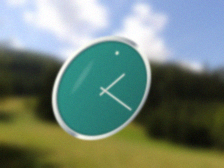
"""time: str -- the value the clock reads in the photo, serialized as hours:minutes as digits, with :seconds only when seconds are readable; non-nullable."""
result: 1:19
